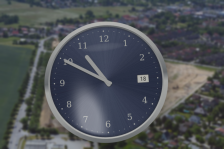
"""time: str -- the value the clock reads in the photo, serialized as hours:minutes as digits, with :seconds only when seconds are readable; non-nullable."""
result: 10:50
